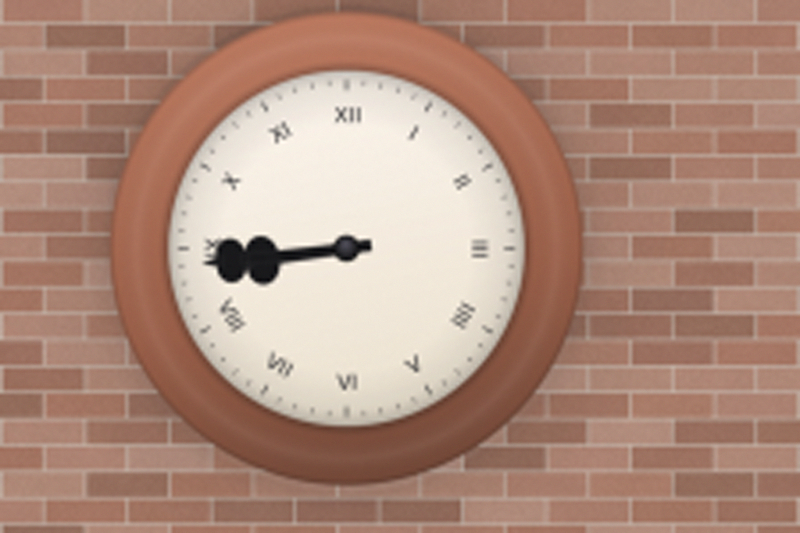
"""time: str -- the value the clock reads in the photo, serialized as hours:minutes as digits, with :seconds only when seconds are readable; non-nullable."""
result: 8:44
